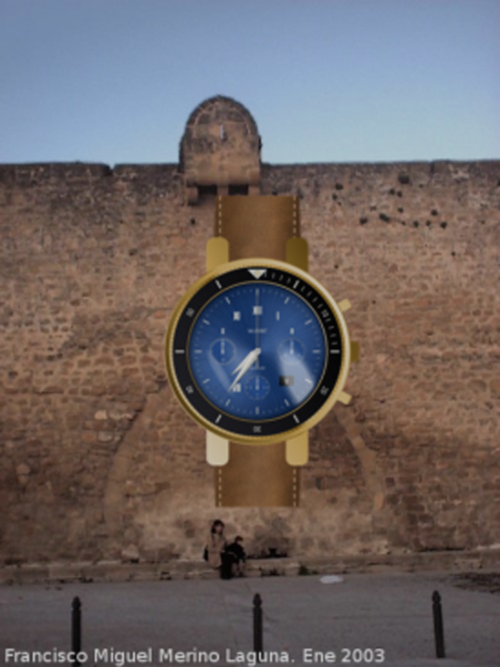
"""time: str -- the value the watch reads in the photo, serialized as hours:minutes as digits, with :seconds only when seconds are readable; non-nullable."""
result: 7:36
